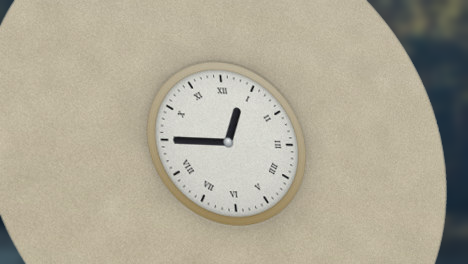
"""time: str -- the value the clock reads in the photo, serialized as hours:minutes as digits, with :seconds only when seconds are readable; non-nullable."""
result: 12:45
